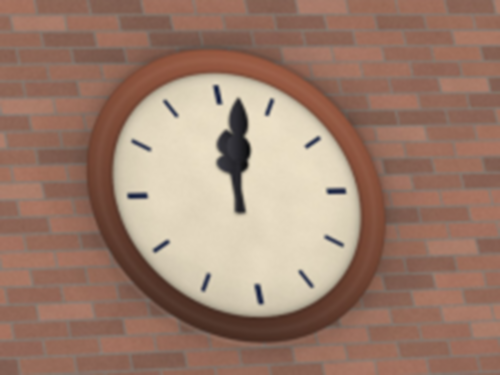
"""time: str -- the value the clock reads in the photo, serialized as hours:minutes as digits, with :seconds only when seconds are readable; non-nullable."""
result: 12:02
